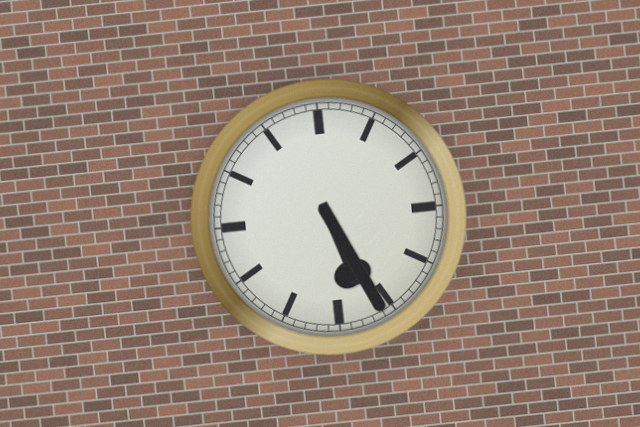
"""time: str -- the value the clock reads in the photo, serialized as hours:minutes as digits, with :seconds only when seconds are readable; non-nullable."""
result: 5:26
